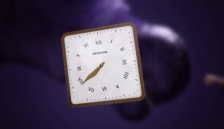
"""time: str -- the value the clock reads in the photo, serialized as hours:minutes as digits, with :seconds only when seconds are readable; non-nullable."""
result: 7:39
